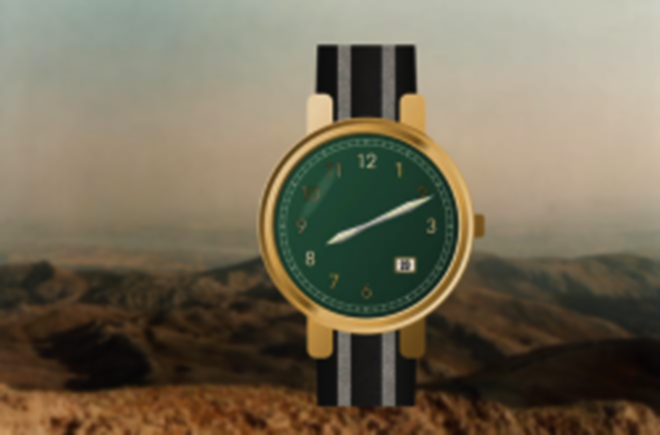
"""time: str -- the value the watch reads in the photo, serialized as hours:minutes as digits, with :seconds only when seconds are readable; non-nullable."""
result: 8:11
